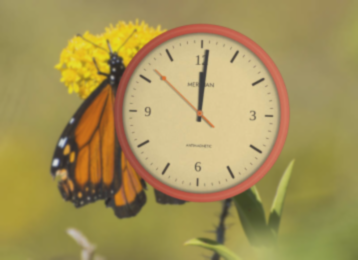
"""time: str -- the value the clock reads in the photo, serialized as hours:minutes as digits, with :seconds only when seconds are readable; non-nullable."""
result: 12:00:52
